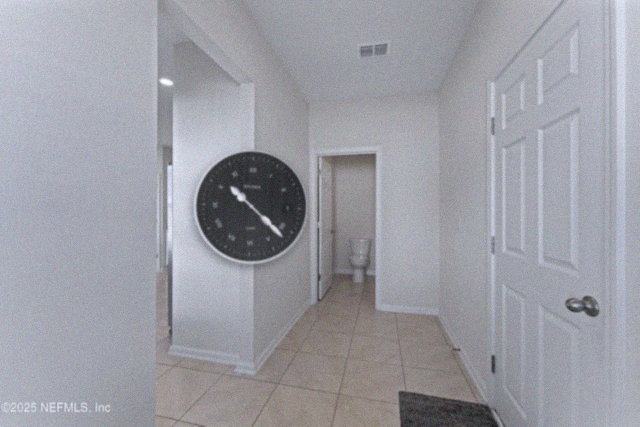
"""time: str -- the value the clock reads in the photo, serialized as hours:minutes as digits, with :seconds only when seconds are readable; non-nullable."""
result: 10:22
